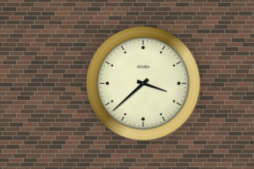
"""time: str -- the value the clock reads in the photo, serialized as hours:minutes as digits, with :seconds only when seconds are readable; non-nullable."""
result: 3:38
